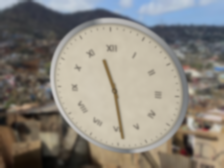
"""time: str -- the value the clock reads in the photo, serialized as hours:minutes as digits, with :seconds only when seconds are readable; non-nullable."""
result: 11:29
